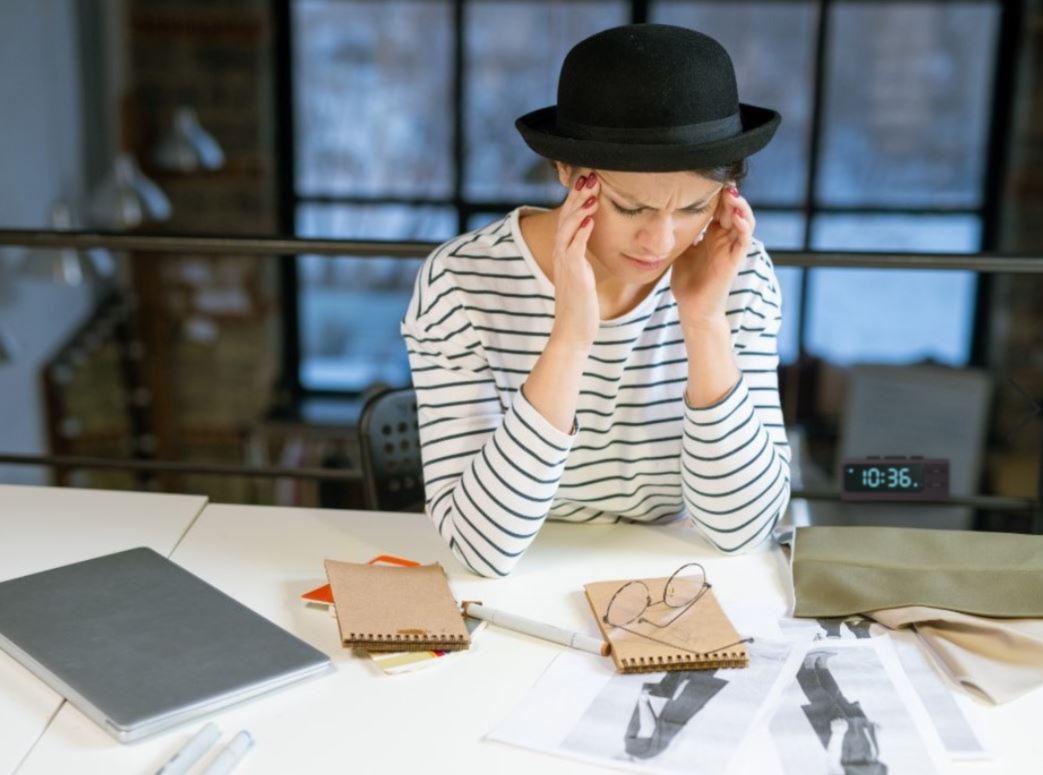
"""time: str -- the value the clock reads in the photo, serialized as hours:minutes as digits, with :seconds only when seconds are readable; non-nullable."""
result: 10:36
